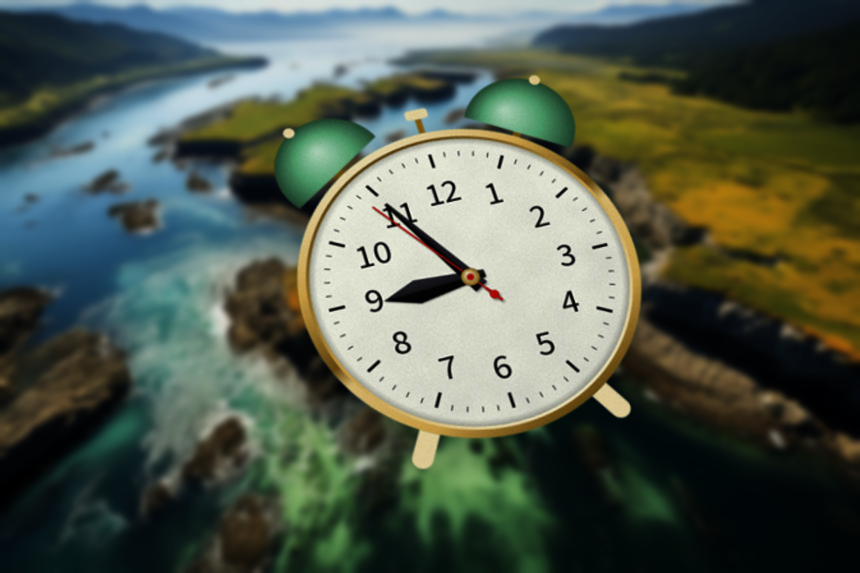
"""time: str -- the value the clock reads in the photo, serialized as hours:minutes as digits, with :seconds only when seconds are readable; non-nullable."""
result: 8:54:54
